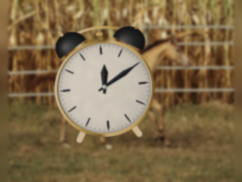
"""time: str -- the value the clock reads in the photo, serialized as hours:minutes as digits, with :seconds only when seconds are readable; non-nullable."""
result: 12:10
